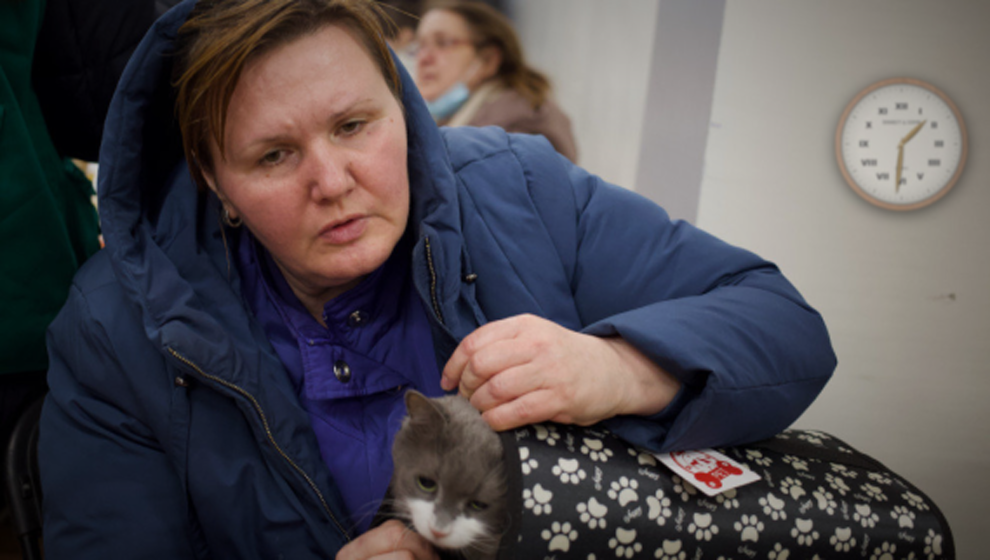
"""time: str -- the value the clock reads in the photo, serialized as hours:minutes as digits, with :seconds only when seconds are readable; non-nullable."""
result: 1:31
